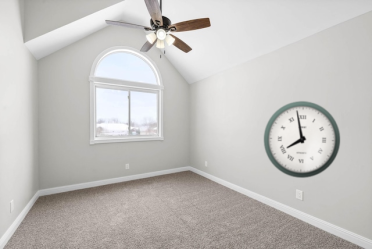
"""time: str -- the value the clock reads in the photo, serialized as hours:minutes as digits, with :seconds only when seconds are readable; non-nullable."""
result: 7:58
